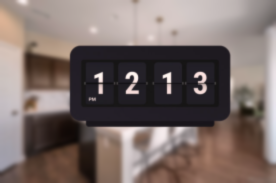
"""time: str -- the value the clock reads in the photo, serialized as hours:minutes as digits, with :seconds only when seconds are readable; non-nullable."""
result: 12:13
